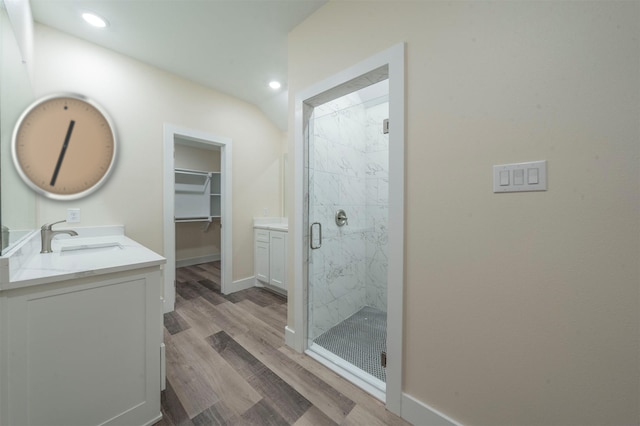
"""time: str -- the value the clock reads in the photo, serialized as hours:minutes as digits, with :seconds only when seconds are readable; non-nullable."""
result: 12:33
